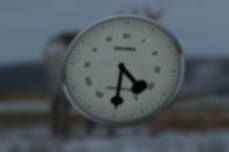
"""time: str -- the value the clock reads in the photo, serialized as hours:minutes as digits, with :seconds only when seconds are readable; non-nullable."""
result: 4:30
